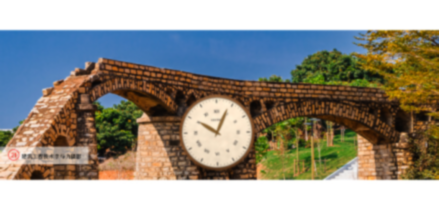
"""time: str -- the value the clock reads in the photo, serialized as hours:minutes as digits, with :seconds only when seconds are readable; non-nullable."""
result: 10:04
